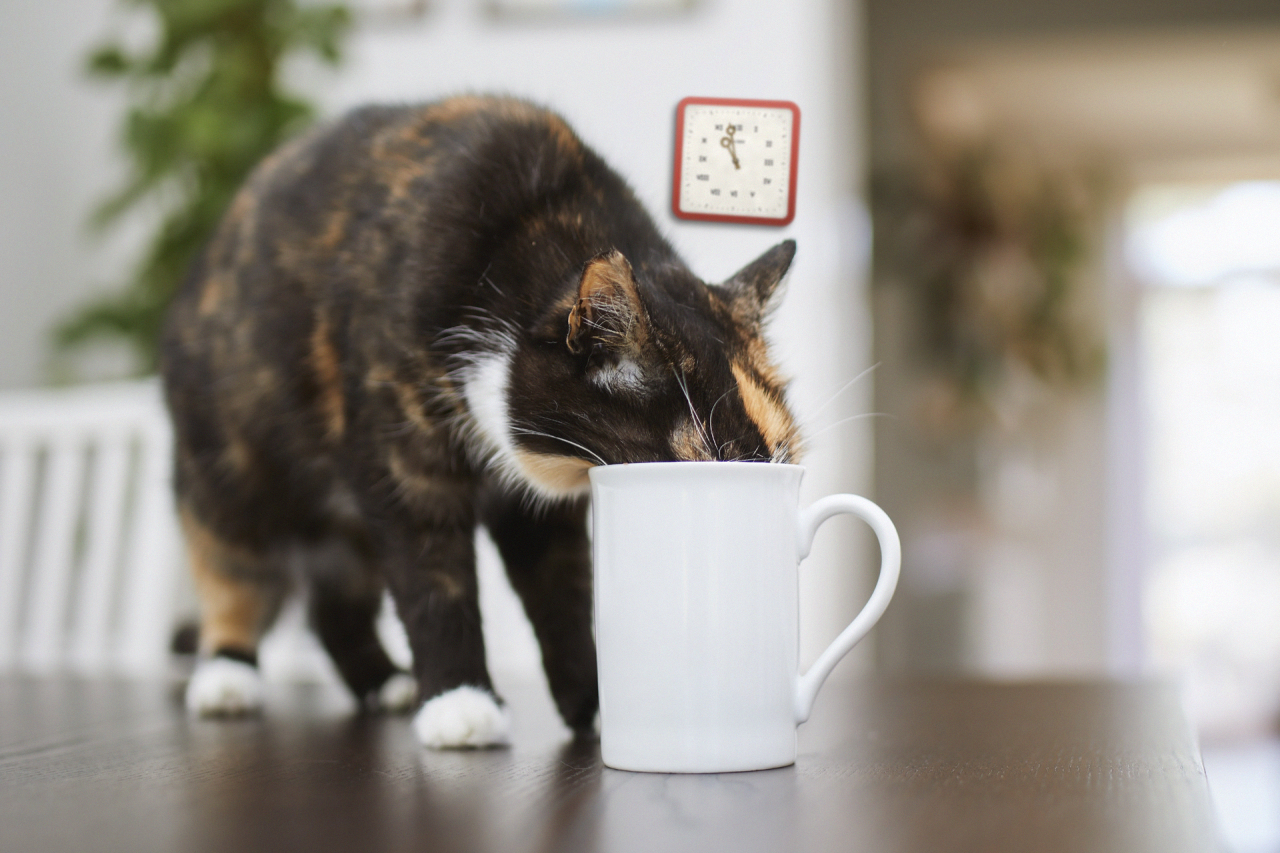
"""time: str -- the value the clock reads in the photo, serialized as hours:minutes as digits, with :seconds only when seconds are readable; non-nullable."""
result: 10:58
